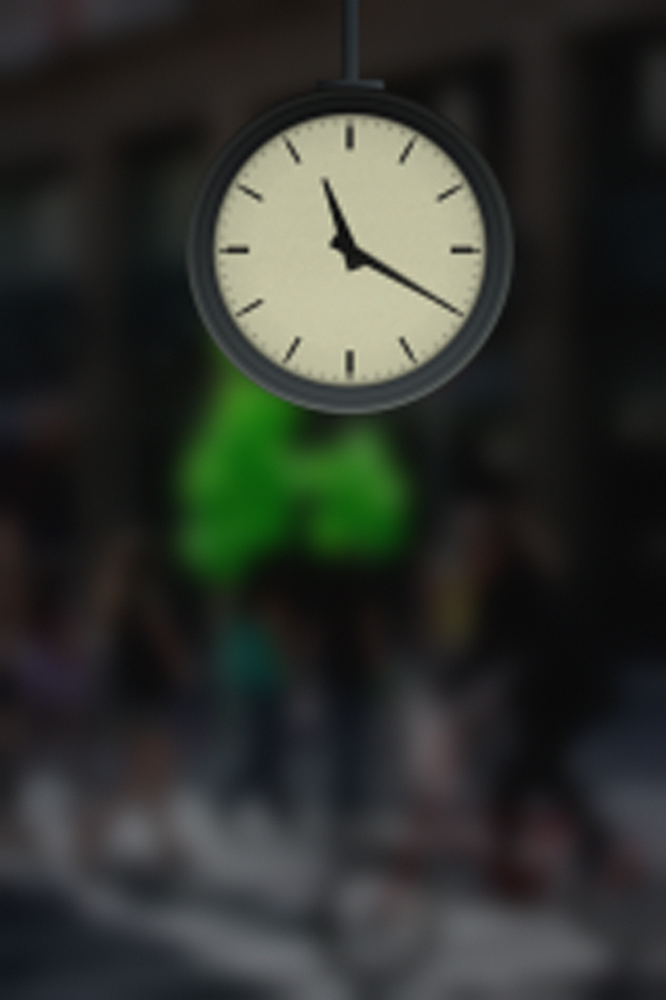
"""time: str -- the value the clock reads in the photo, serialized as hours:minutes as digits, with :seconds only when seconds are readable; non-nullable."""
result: 11:20
